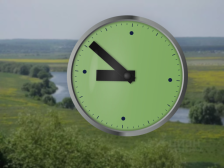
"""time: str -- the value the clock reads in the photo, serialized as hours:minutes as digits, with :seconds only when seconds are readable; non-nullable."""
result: 8:51
